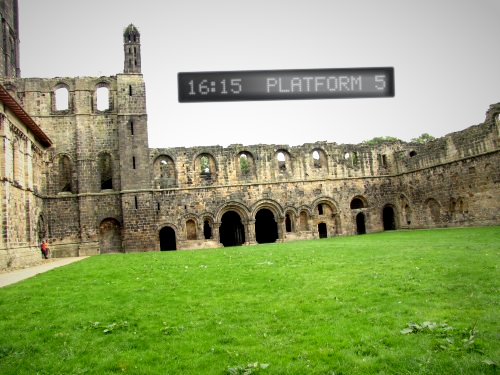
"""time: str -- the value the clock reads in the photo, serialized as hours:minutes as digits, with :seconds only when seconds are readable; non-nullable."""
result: 16:15
